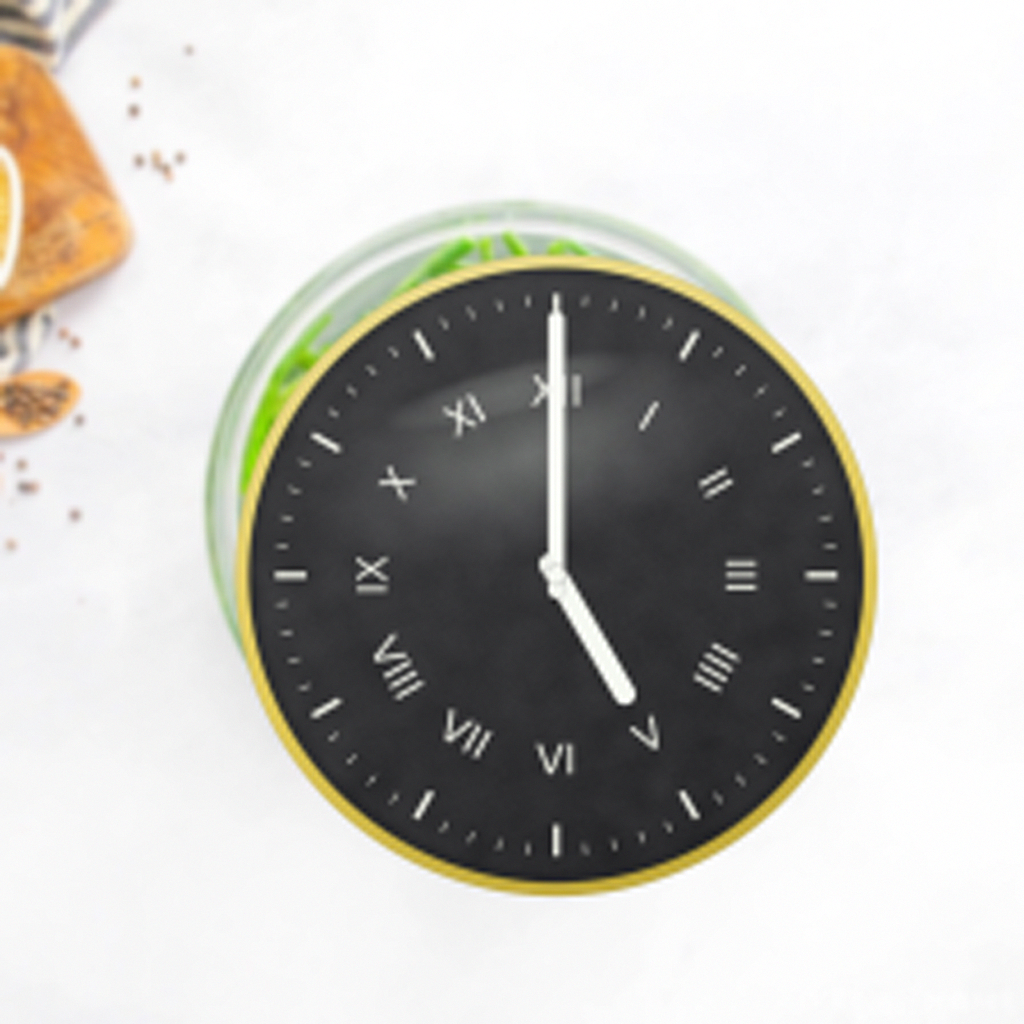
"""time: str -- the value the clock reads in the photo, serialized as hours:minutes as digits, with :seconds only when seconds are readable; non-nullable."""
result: 5:00
